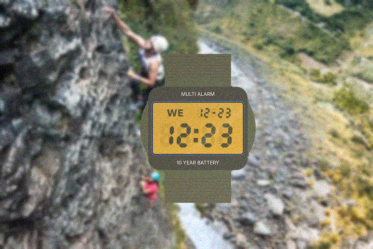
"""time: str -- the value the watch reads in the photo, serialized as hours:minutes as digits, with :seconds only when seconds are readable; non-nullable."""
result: 12:23
